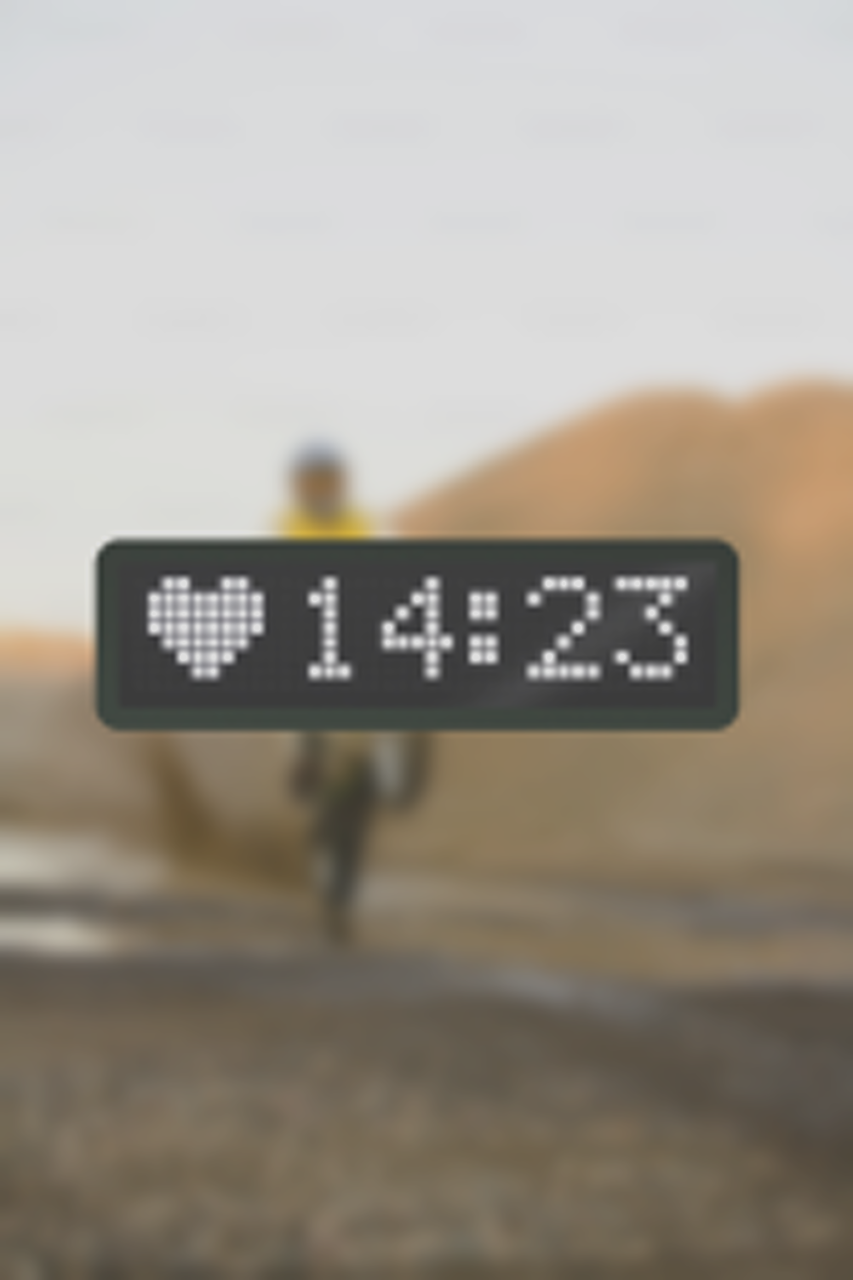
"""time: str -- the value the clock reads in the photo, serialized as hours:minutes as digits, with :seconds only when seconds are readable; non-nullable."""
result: 14:23
